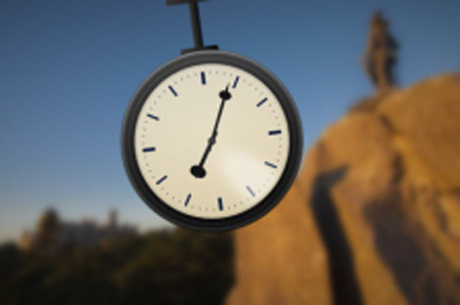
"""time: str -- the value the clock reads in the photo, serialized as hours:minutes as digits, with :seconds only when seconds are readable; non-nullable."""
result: 7:04
